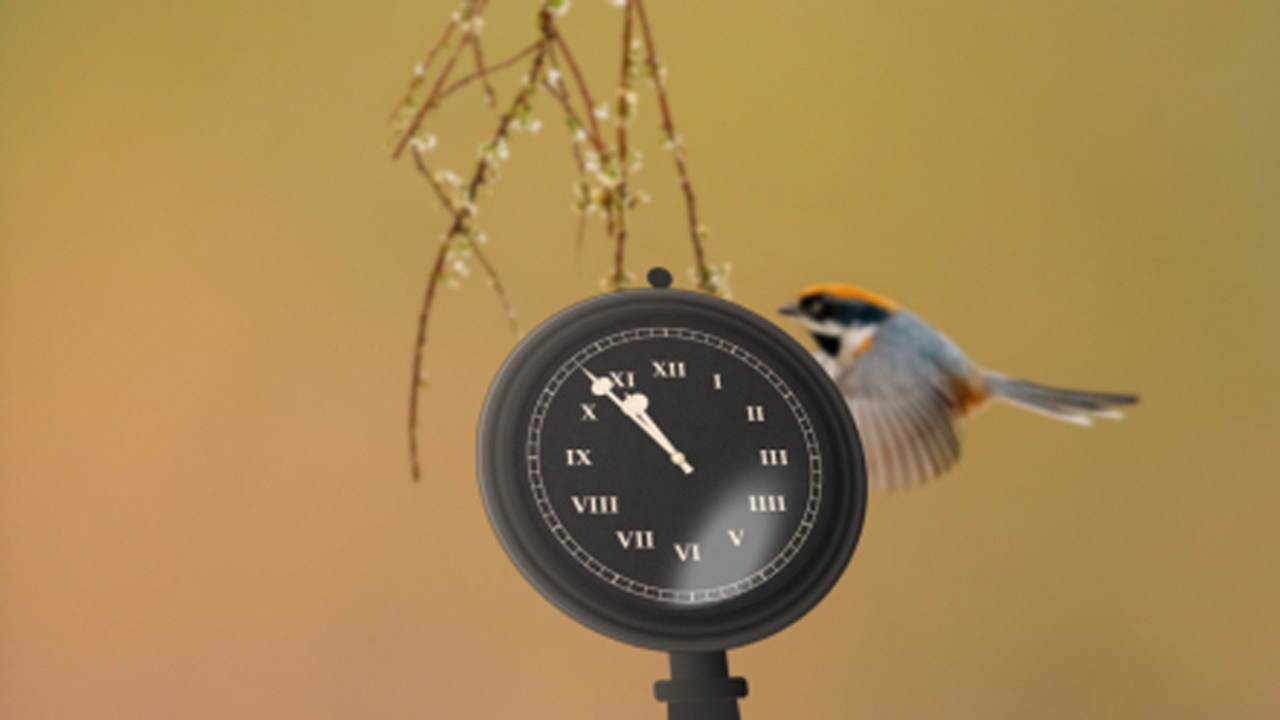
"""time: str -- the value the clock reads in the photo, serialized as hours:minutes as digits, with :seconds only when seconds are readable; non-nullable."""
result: 10:53
